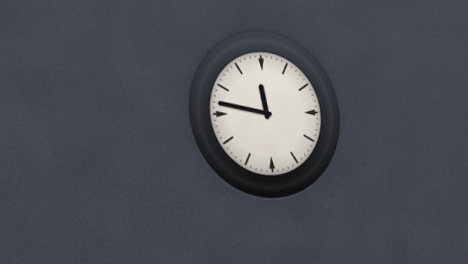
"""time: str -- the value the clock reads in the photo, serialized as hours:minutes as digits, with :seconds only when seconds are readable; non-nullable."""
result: 11:47
